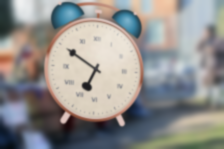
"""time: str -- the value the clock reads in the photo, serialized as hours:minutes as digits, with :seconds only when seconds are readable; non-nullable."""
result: 6:50
